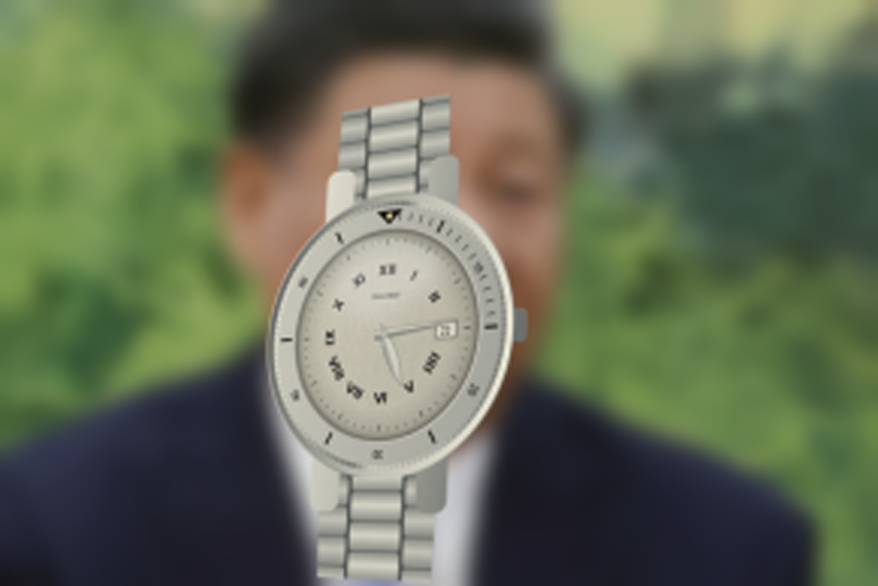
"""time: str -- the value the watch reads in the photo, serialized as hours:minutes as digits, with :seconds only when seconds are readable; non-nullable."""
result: 5:14
